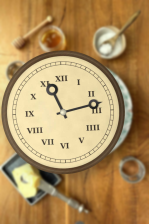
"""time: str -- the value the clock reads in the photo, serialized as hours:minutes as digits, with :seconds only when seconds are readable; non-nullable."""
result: 11:13
